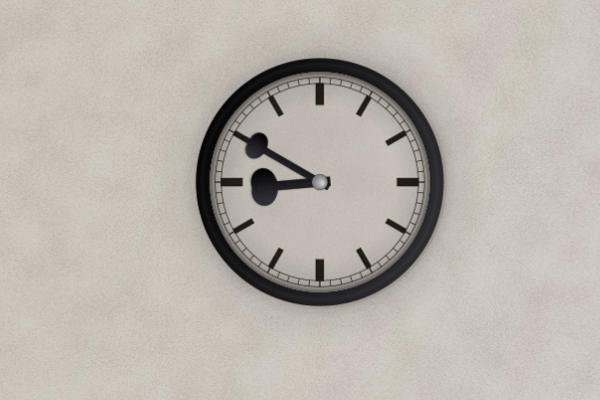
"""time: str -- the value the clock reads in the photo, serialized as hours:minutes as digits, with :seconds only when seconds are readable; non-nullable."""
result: 8:50
